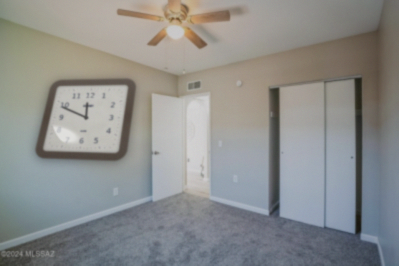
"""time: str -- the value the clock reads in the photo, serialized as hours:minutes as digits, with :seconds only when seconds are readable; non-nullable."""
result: 11:49
